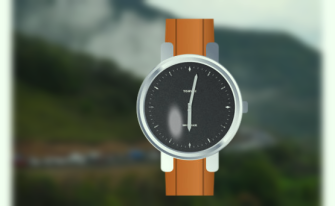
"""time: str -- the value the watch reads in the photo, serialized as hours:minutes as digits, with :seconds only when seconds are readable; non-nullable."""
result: 6:02
